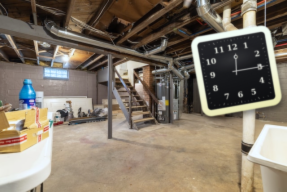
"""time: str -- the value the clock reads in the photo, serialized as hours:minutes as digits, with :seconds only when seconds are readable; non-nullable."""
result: 12:15
